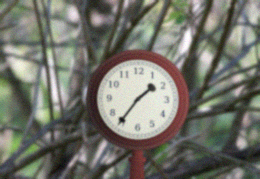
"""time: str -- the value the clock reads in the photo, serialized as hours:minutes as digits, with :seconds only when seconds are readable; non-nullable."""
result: 1:36
